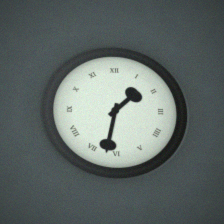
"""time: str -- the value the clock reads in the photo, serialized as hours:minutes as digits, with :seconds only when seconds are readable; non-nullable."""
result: 1:32
